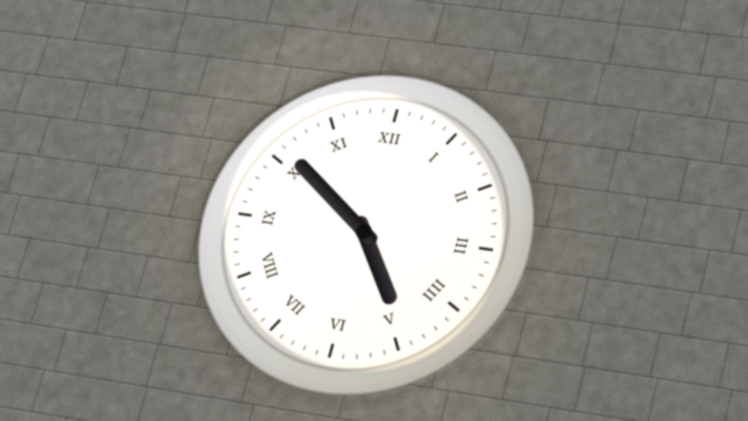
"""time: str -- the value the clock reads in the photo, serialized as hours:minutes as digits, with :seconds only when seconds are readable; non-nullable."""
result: 4:51
